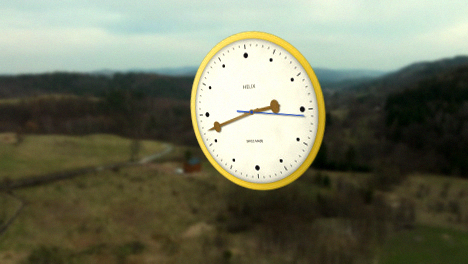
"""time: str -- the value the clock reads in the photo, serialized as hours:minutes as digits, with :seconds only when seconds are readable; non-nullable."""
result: 2:42:16
